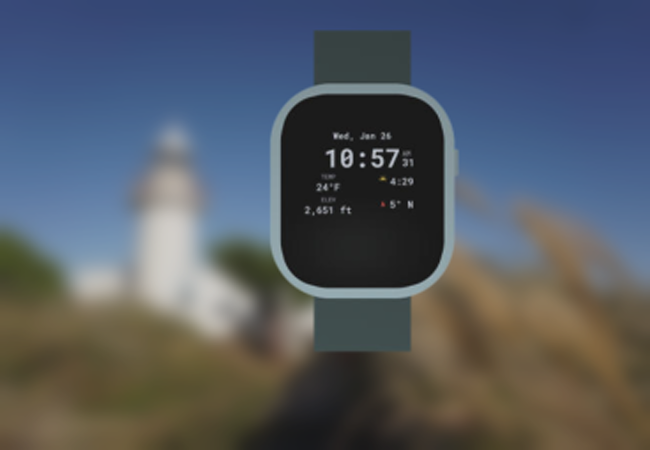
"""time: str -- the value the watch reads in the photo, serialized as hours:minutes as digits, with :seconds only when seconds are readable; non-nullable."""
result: 10:57
